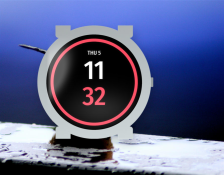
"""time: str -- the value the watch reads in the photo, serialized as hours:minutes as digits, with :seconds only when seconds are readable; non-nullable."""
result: 11:32
